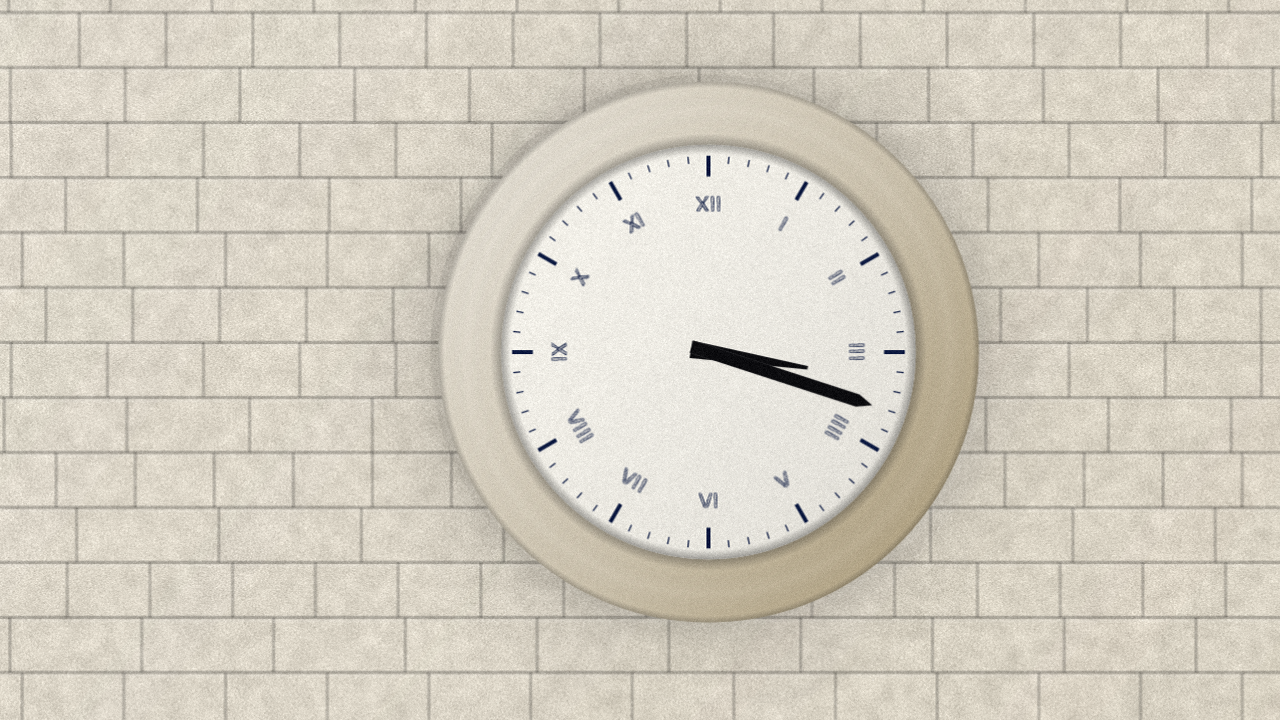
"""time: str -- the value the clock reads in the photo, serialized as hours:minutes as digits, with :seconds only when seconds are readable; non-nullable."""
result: 3:18
